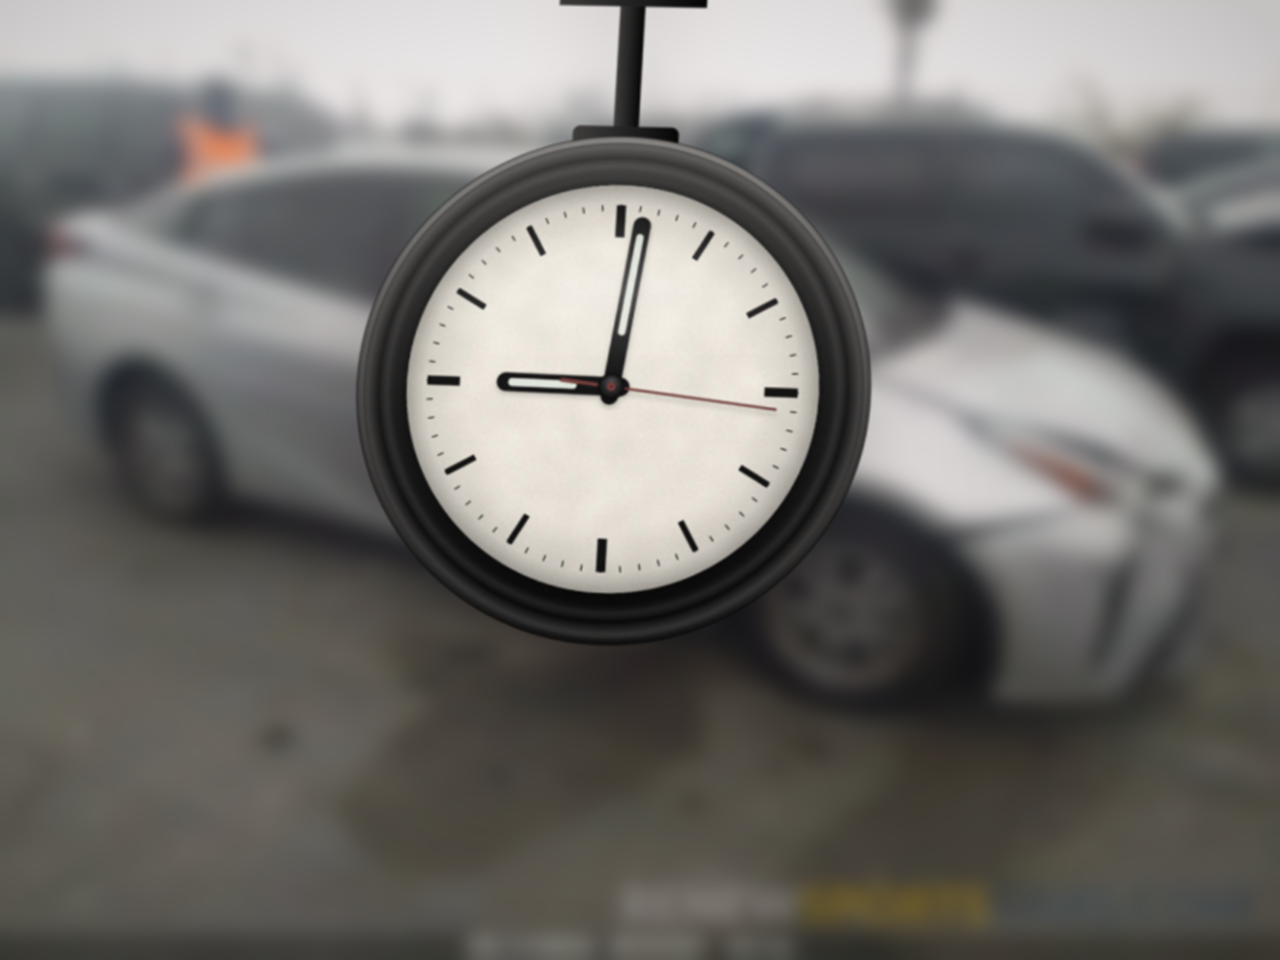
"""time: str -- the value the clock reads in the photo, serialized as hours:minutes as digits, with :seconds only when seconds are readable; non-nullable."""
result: 9:01:16
